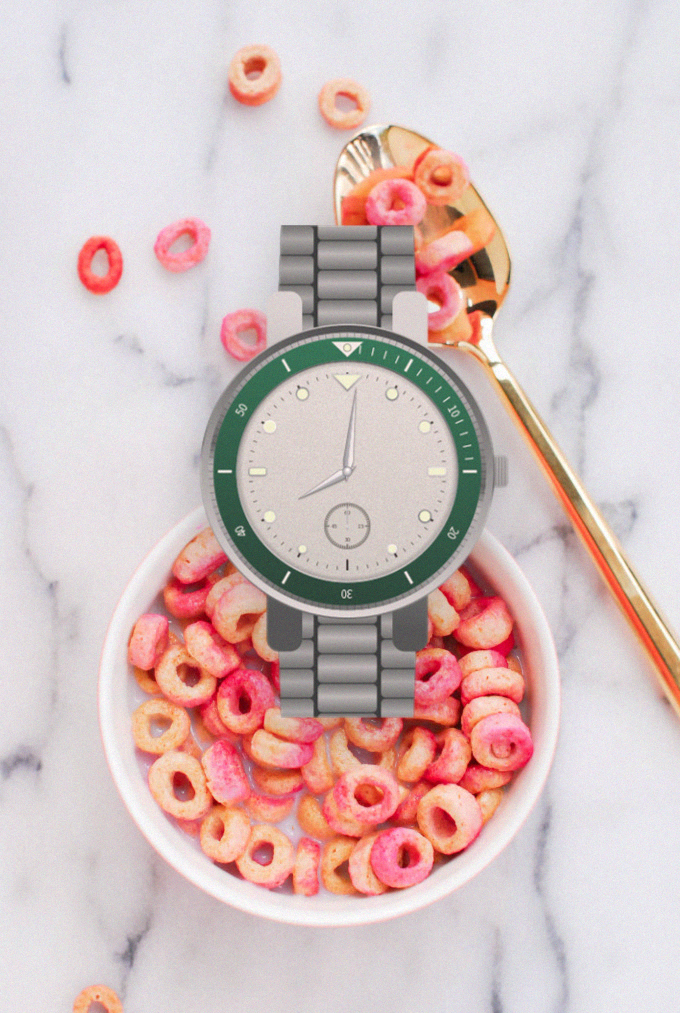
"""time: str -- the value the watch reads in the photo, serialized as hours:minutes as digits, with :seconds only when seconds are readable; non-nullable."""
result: 8:01
